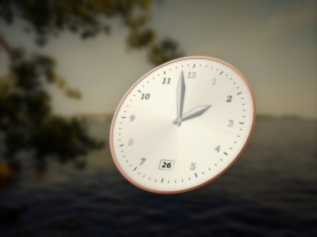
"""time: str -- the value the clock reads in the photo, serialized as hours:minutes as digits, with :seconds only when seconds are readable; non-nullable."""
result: 1:58
